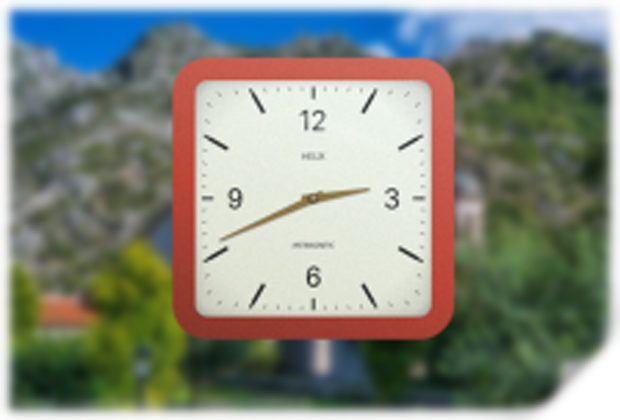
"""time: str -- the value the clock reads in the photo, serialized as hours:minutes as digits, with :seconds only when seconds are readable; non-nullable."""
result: 2:41
